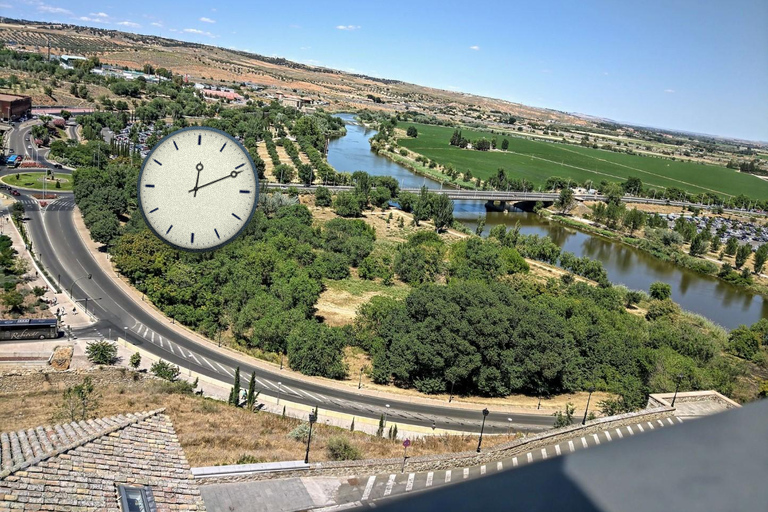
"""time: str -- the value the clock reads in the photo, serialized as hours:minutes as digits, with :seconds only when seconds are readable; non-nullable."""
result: 12:11
